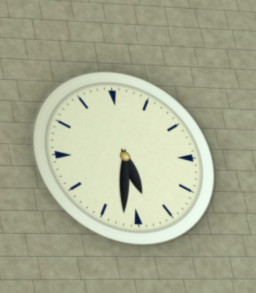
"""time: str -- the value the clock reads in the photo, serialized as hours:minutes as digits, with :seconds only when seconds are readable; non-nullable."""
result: 5:32
